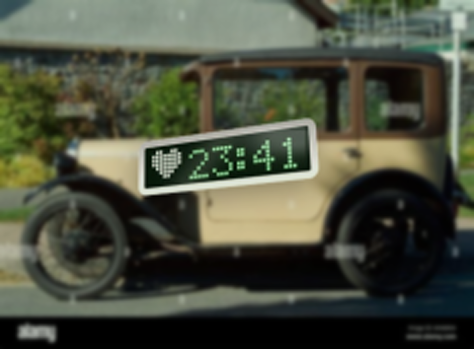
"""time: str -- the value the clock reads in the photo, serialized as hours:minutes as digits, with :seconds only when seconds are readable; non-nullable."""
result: 23:41
